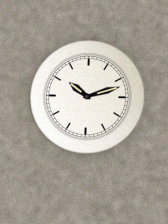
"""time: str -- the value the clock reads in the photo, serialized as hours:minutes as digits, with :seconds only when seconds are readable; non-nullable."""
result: 10:12
